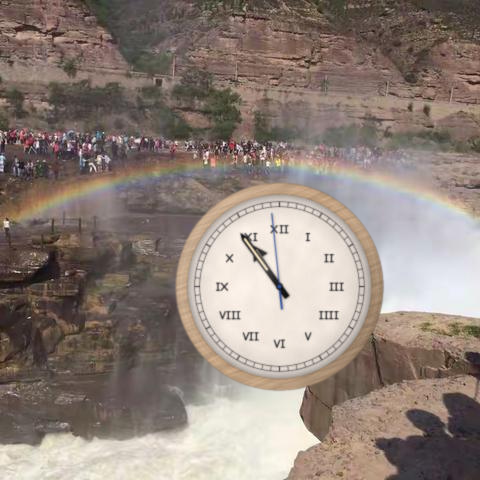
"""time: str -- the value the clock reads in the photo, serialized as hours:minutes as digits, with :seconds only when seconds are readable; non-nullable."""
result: 10:53:59
